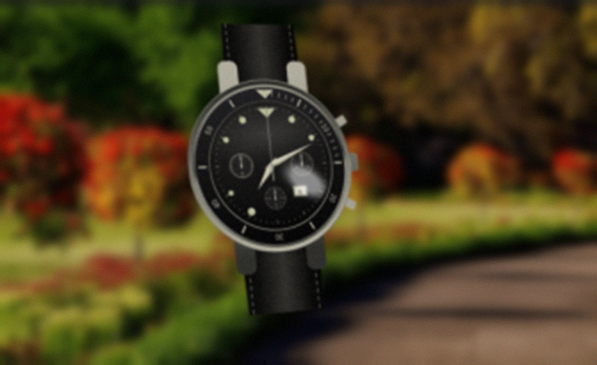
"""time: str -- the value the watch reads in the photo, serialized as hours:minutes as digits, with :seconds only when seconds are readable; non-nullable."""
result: 7:11
